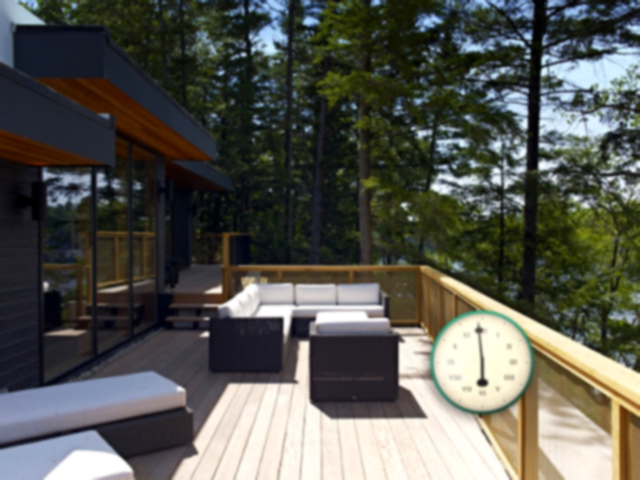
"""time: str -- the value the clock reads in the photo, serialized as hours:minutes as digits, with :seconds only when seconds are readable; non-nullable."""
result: 5:59
